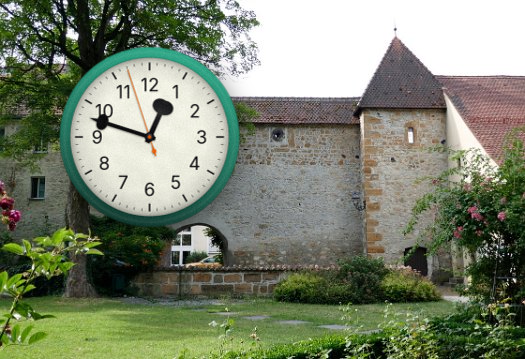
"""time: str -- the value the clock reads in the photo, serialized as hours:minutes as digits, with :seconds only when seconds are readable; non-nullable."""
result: 12:47:57
